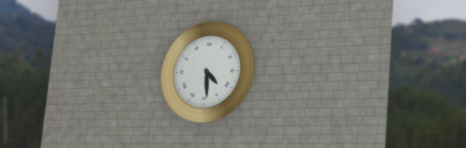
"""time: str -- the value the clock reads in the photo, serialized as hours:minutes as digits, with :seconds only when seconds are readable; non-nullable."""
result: 4:29
